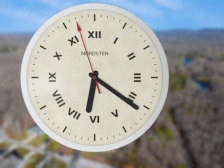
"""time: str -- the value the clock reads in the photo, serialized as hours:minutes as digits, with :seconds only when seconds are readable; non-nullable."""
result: 6:20:57
